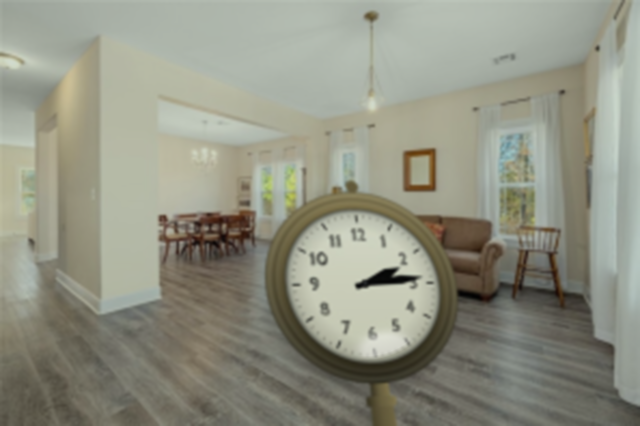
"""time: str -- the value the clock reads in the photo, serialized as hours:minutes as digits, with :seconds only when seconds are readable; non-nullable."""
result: 2:14
